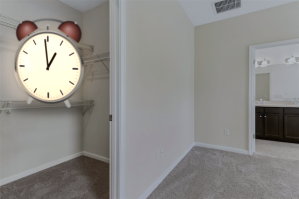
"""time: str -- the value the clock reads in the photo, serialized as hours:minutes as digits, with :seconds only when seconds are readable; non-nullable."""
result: 12:59
